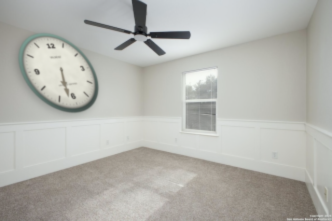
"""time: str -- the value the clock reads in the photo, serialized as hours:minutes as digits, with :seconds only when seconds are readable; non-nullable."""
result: 6:32
